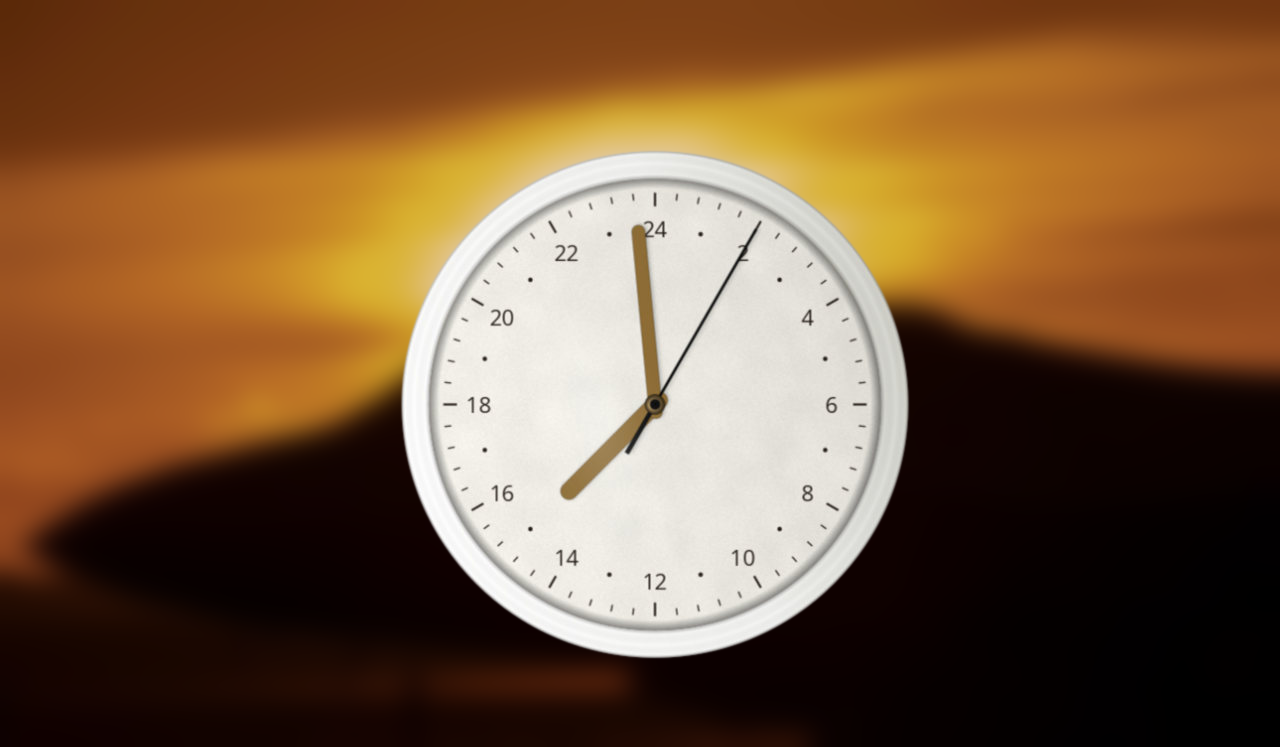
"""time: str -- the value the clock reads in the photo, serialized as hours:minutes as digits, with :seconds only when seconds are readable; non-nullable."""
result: 14:59:05
